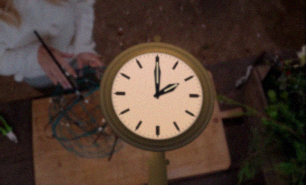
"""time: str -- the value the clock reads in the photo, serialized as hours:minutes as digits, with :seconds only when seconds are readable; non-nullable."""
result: 2:00
